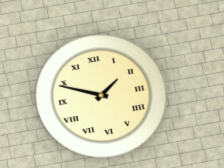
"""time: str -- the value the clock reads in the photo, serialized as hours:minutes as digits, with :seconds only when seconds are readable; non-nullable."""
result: 1:49
